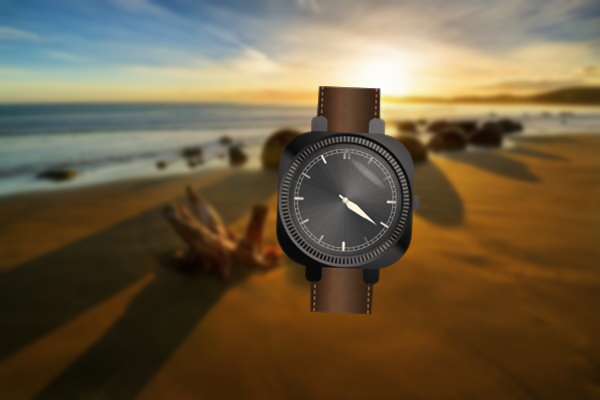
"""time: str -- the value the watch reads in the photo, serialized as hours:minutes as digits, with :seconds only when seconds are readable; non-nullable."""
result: 4:21
